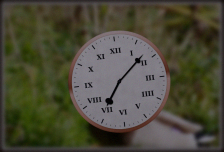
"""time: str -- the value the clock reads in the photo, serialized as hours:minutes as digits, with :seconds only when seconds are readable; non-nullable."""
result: 7:08
